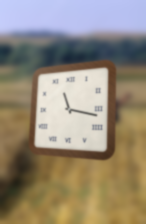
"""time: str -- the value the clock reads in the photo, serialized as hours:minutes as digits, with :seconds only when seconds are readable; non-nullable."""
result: 11:17
